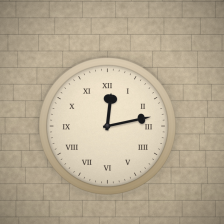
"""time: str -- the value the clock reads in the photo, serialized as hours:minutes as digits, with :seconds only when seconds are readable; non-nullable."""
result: 12:13
